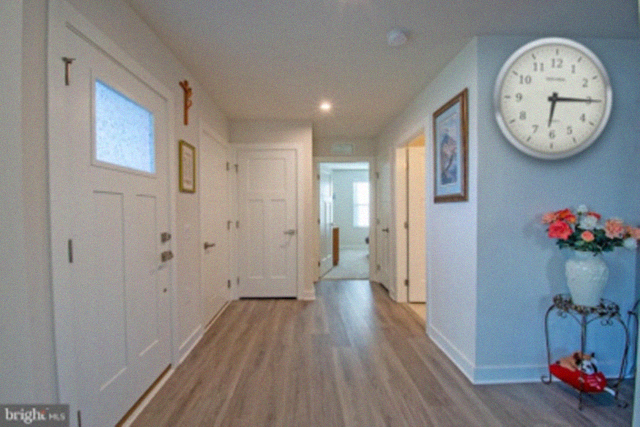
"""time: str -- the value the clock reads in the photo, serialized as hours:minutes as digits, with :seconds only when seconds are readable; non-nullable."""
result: 6:15
